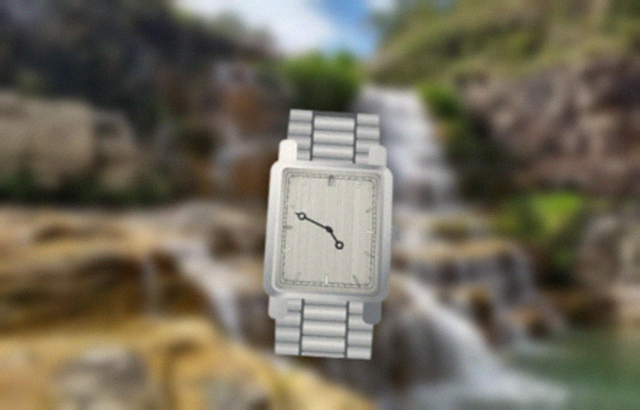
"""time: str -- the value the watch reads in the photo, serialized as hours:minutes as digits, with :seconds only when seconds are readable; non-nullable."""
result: 4:49
